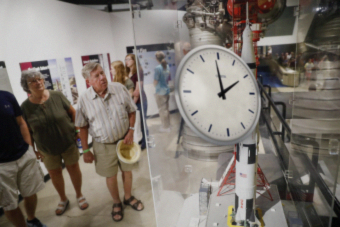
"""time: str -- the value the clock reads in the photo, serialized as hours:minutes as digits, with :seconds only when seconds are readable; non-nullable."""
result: 1:59
